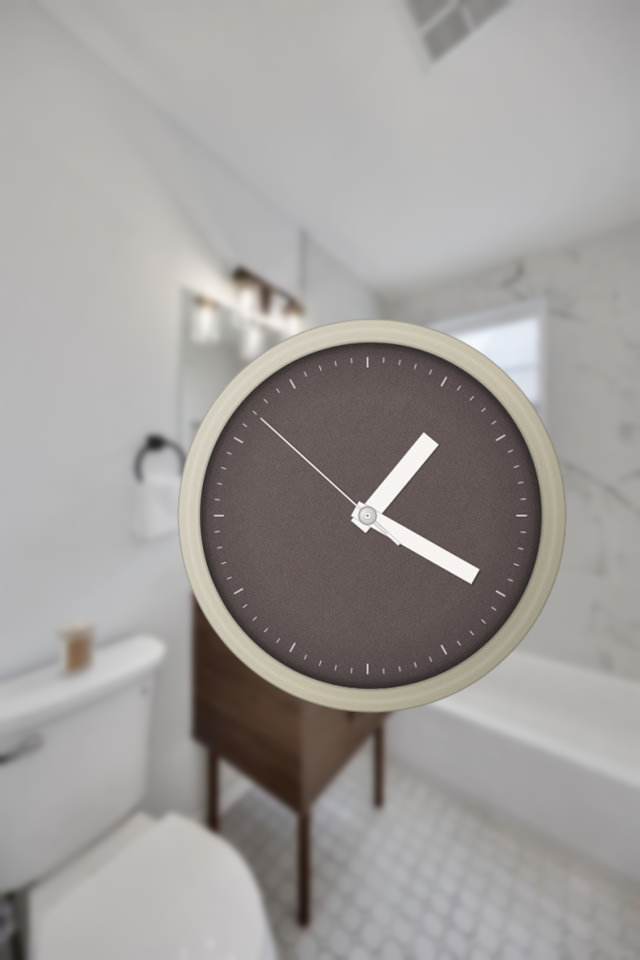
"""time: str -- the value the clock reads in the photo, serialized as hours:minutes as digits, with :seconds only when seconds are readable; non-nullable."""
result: 1:19:52
